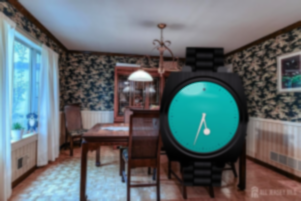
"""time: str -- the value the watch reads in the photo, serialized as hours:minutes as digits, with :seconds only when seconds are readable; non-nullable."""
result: 5:33
